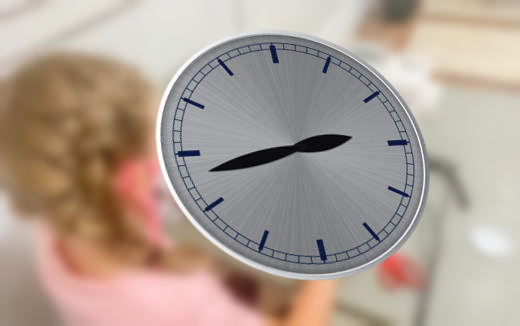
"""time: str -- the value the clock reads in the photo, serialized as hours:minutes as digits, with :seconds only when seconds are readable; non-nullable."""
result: 2:43
